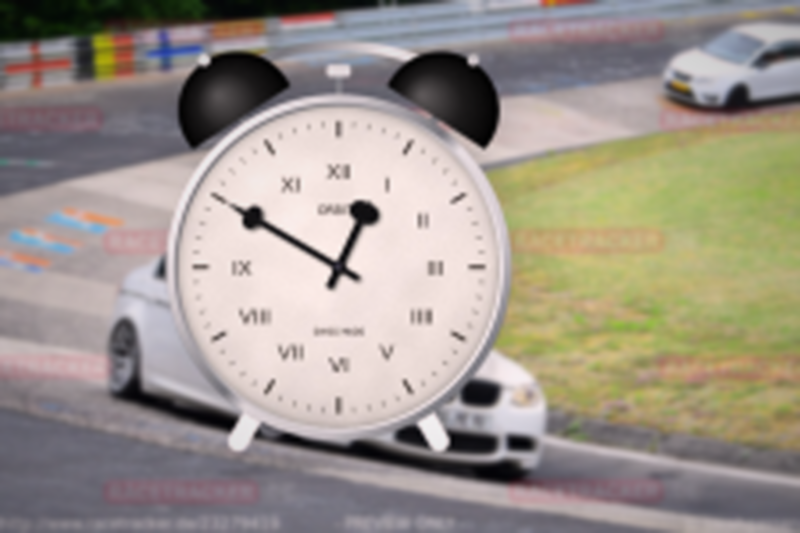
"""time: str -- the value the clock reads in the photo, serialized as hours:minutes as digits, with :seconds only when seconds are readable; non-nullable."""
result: 12:50
